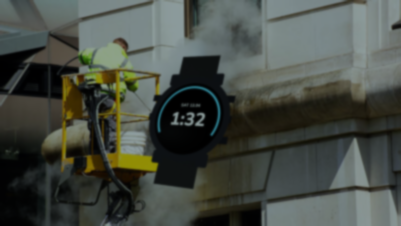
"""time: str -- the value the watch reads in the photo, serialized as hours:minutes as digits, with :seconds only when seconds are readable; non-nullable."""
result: 1:32
